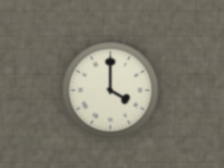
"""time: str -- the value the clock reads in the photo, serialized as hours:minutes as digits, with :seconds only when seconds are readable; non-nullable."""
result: 4:00
